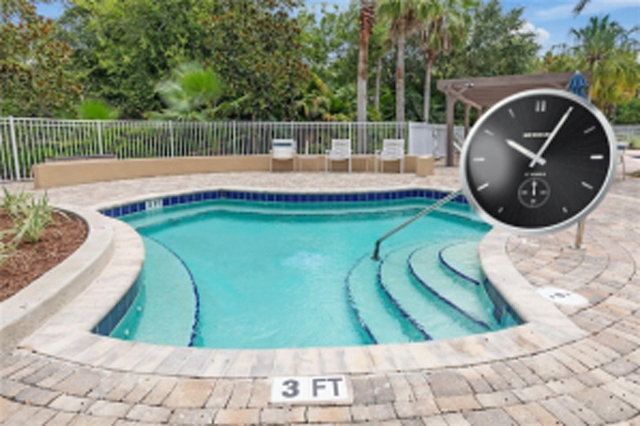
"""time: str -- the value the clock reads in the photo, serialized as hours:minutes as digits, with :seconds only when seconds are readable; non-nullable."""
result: 10:05
